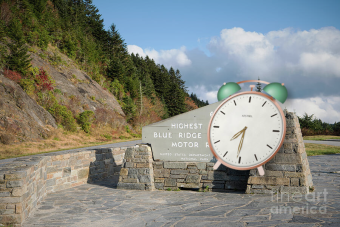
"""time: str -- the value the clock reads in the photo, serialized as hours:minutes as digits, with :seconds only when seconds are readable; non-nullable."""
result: 7:31
